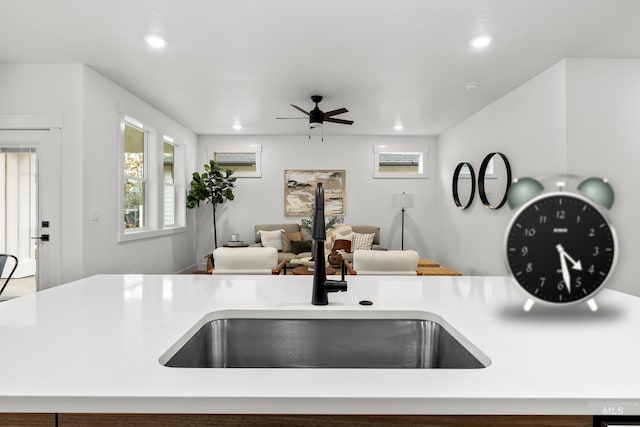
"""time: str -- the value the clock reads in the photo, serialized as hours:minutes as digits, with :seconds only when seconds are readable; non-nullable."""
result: 4:28
